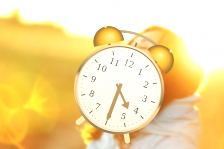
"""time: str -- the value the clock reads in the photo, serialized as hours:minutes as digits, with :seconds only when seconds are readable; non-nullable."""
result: 4:30
